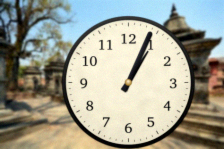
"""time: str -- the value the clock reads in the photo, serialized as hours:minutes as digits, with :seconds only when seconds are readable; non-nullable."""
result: 1:04
